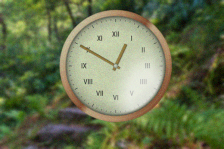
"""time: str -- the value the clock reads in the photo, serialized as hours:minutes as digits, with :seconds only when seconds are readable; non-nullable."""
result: 12:50
